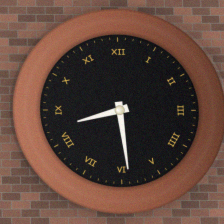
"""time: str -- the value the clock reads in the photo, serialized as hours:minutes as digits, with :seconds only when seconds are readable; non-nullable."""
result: 8:29
